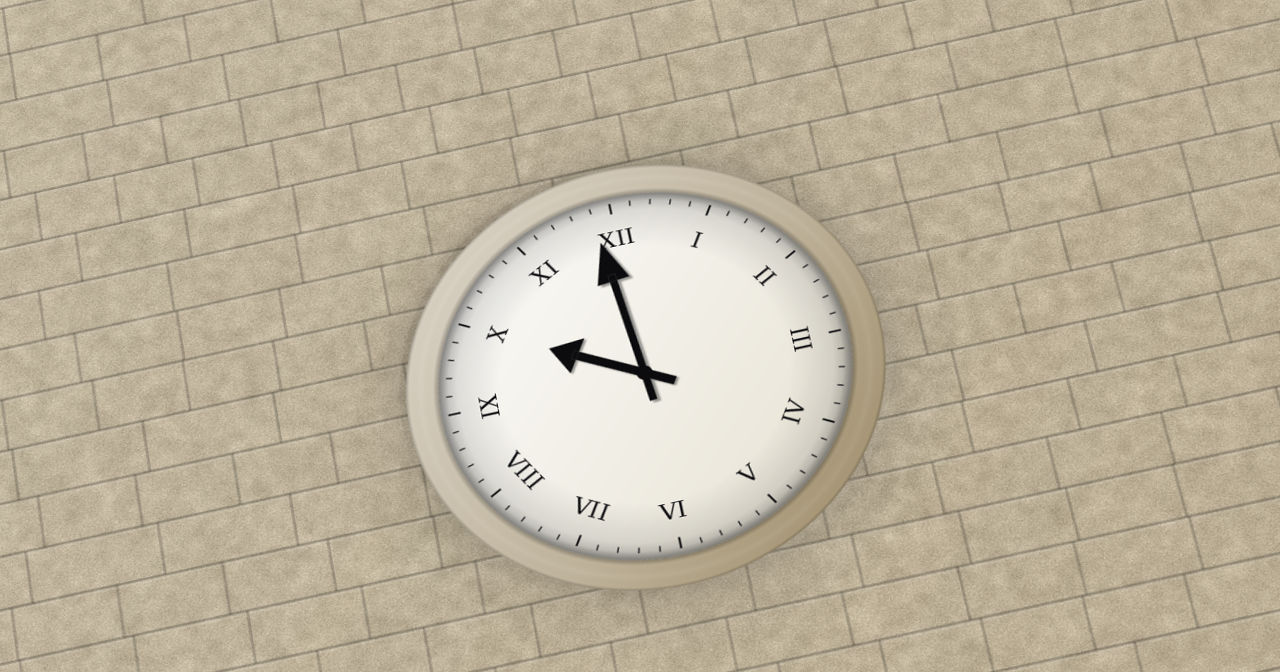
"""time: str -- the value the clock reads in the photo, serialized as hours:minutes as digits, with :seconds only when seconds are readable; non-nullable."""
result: 9:59
